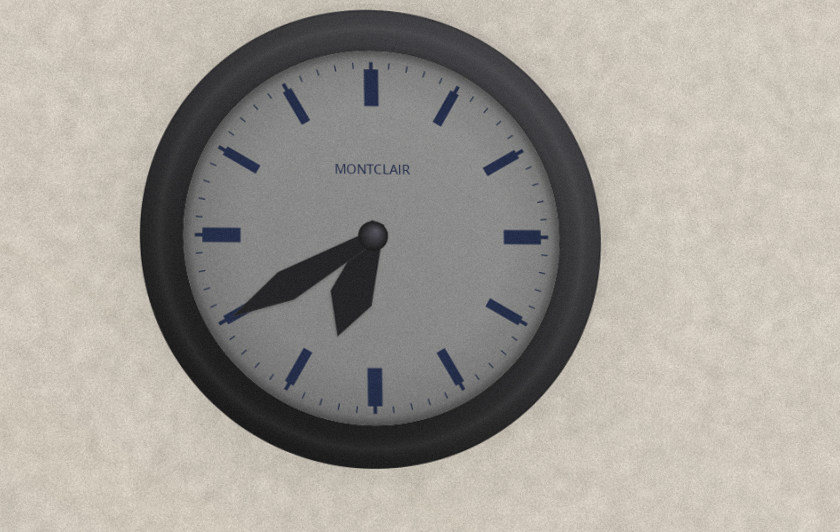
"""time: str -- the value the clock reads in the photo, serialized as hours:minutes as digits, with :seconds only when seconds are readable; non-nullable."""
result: 6:40
